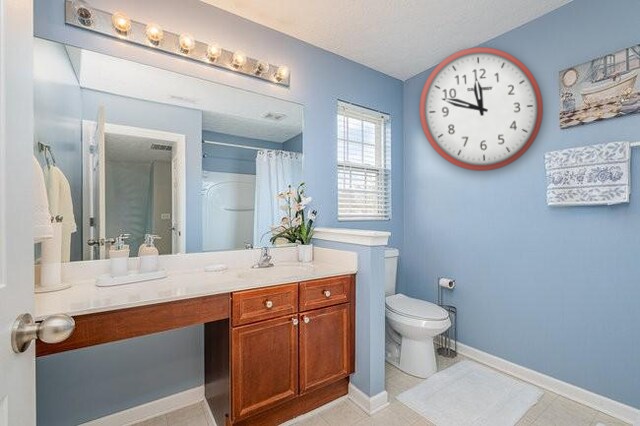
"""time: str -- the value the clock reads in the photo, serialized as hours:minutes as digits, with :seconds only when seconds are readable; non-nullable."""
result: 11:48
